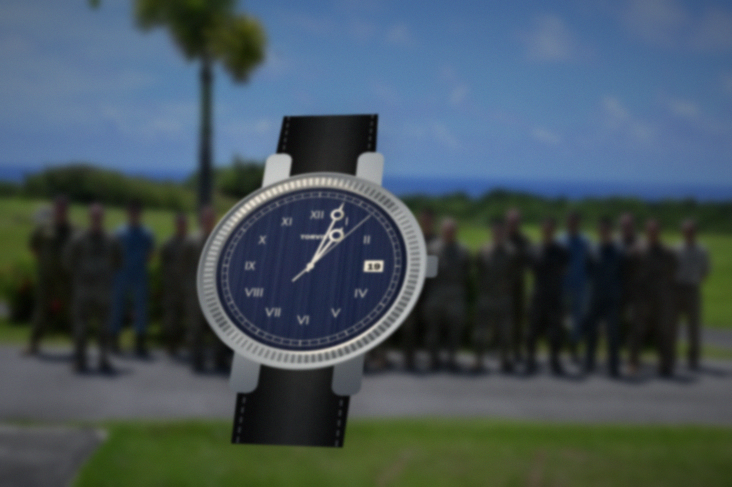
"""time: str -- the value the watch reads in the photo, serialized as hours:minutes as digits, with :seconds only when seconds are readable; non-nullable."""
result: 1:03:07
